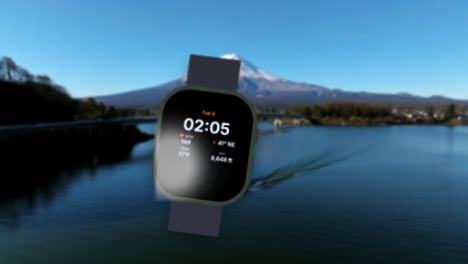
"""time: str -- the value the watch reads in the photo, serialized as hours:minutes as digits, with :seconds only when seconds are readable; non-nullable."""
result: 2:05
